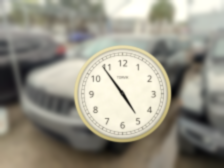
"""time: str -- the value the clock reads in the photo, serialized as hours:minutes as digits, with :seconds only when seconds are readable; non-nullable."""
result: 4:54
